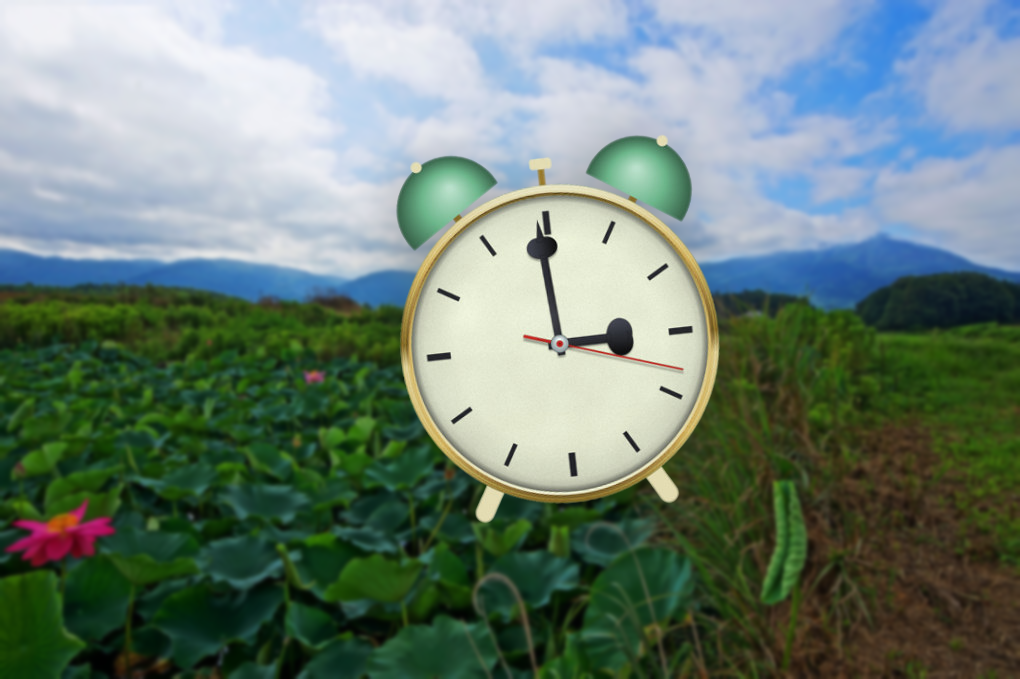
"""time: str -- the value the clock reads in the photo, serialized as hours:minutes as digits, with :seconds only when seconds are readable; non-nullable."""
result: 2:59:18
